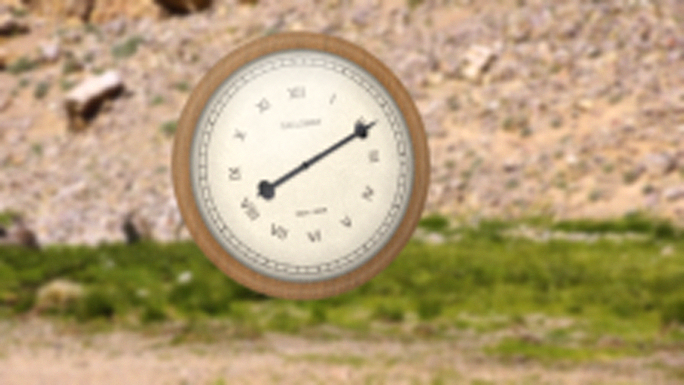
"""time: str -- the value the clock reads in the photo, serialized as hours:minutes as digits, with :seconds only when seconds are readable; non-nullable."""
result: 8:11
